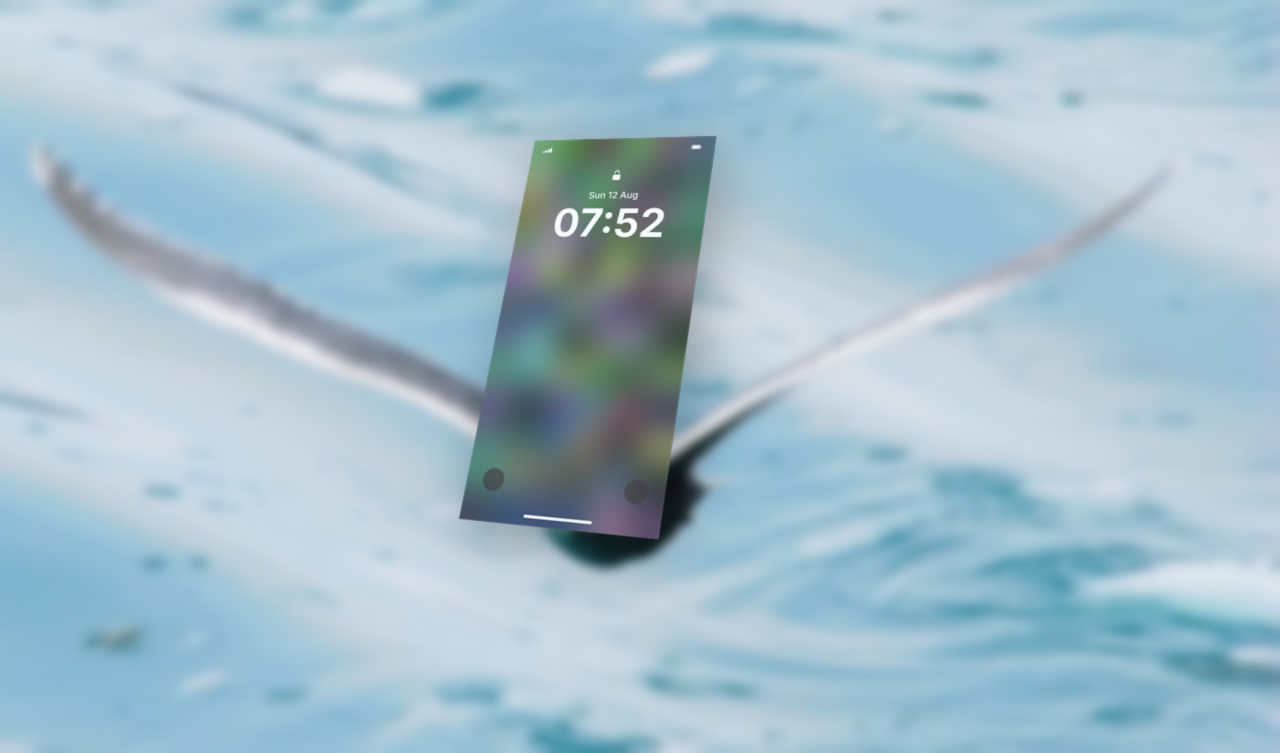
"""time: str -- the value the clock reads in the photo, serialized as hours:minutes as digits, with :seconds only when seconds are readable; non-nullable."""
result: 7:52
